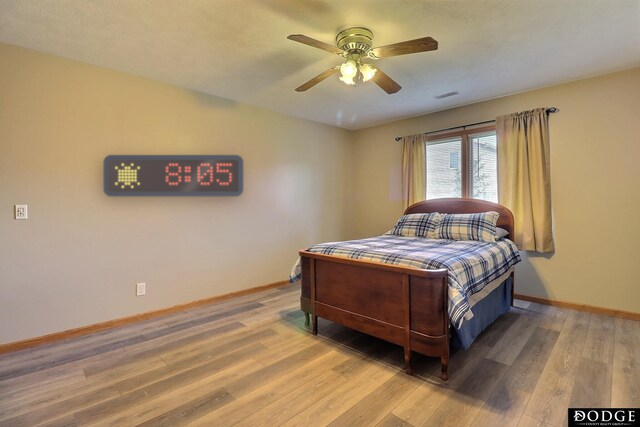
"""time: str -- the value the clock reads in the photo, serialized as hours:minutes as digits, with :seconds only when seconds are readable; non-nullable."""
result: 8:05
